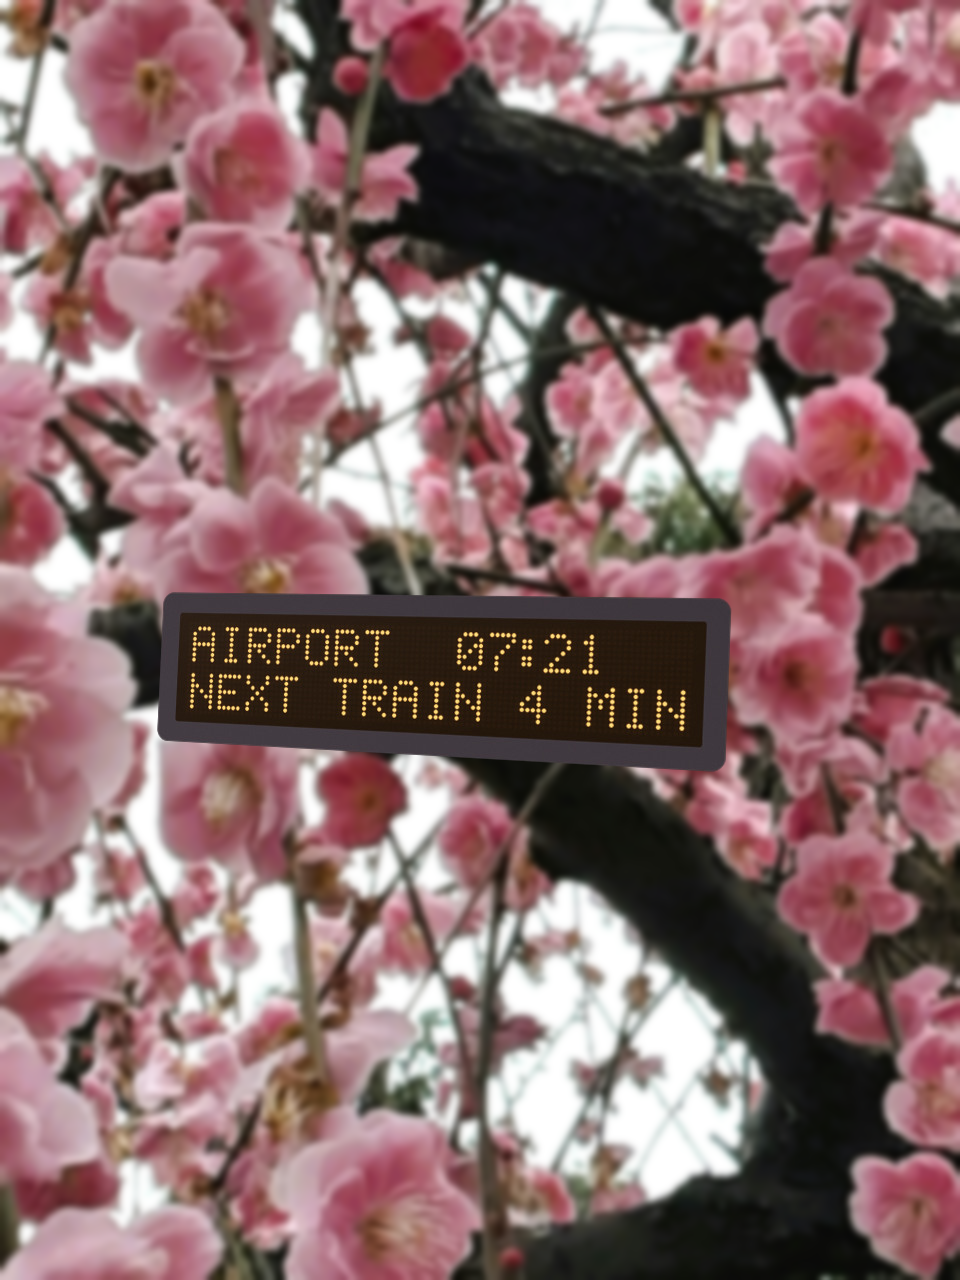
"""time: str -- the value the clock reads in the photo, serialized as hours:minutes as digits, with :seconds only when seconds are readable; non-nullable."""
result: 7:21
